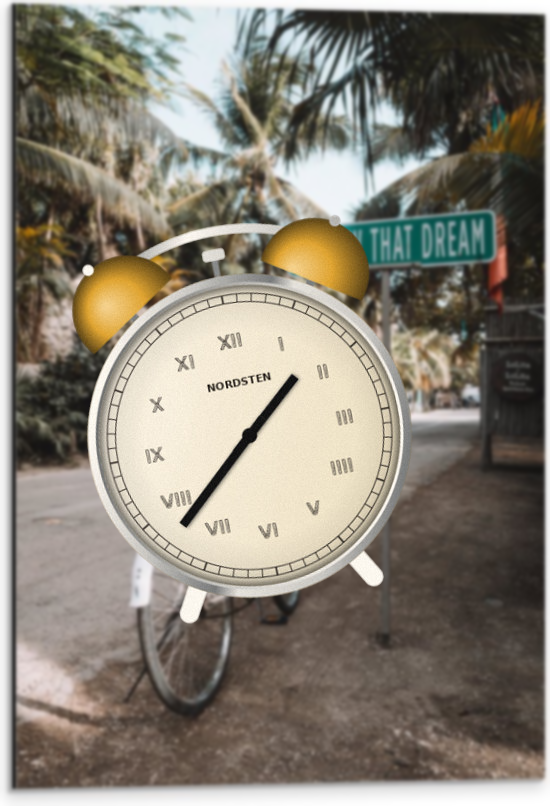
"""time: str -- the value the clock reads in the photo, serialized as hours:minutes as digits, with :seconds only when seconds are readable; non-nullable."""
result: 1:38
